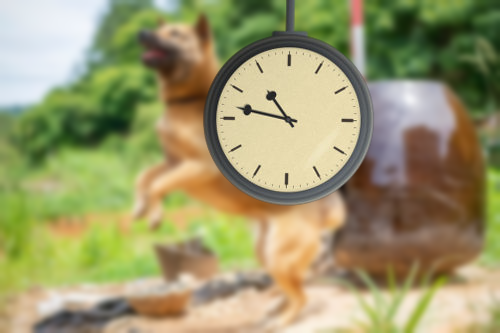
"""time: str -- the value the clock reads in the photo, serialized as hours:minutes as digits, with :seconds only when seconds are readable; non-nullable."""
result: 10:47
